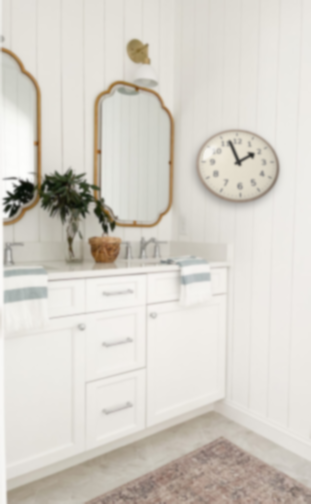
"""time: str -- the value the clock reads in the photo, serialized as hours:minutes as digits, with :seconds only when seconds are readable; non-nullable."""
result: 1:57
